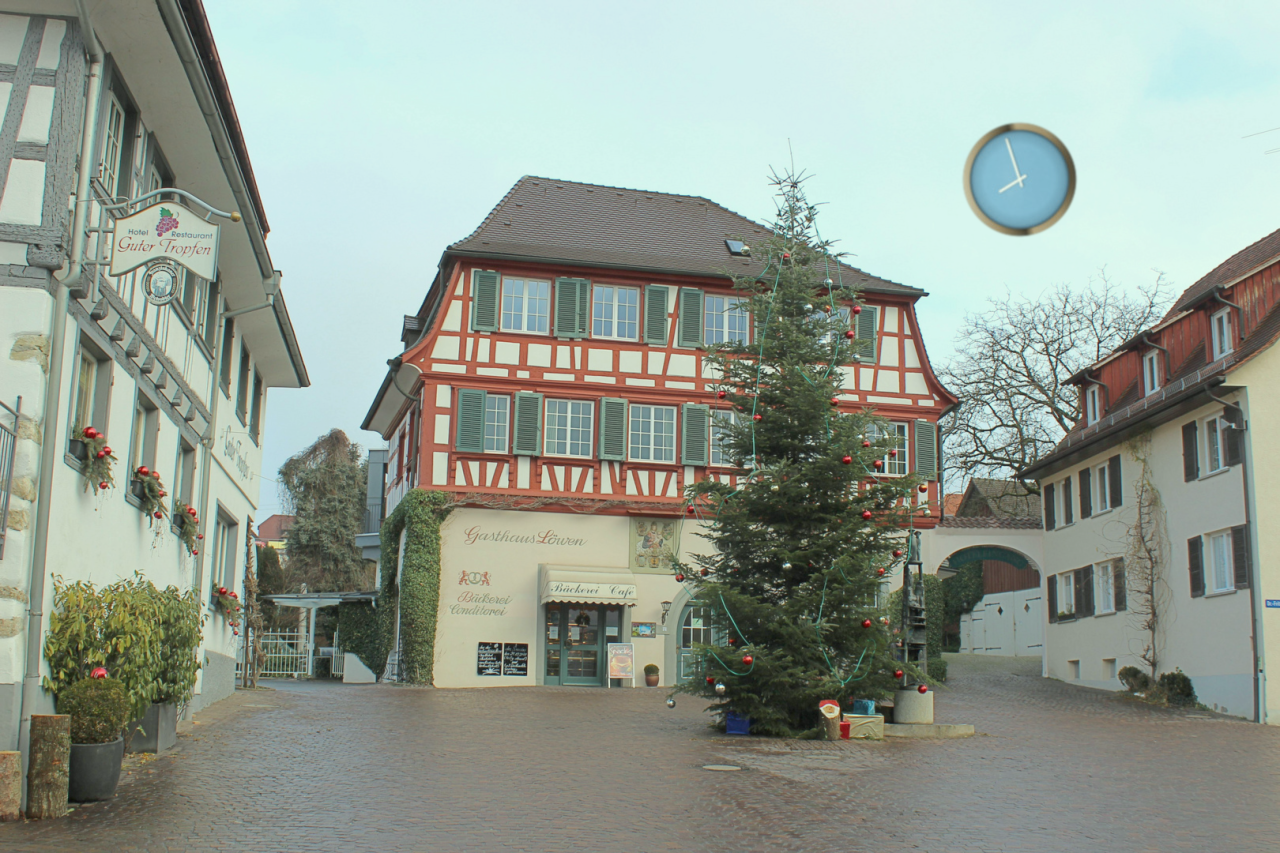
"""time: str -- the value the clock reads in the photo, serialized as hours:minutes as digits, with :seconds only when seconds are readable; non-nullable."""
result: 7:57
